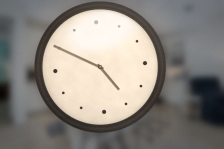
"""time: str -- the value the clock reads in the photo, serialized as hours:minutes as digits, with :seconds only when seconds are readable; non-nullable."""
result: 4:50
